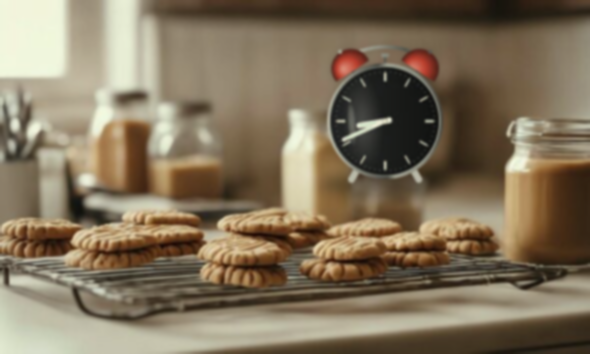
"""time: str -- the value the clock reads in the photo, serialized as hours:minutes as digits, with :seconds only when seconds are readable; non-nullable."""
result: 8:41
